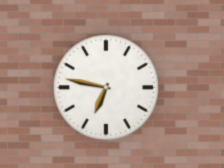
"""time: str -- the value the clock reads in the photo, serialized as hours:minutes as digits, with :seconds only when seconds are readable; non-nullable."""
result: 6:47
